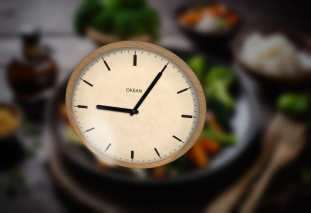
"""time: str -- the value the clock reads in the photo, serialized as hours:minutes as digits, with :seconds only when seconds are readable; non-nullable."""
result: 9:05
